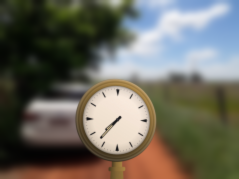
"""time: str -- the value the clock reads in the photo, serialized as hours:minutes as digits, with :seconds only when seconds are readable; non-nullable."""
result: 7:37
